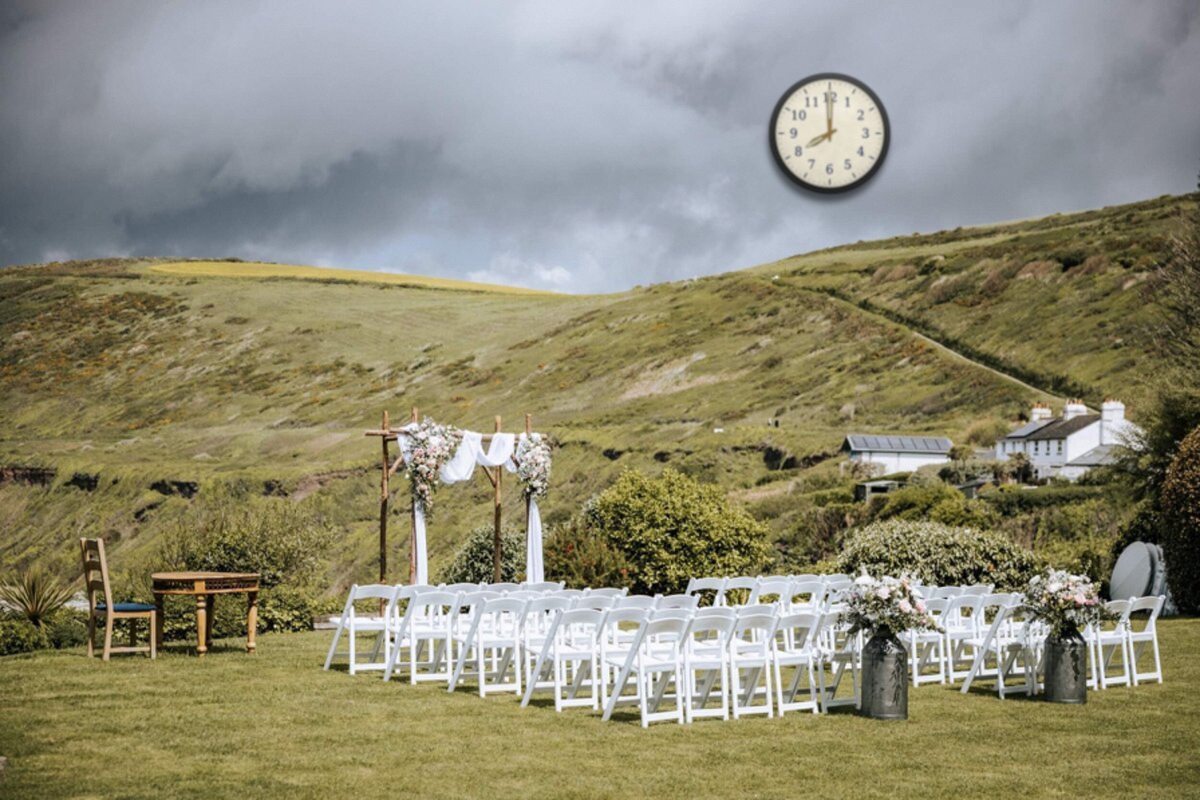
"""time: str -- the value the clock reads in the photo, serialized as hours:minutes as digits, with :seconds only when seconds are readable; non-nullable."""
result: 8:00
